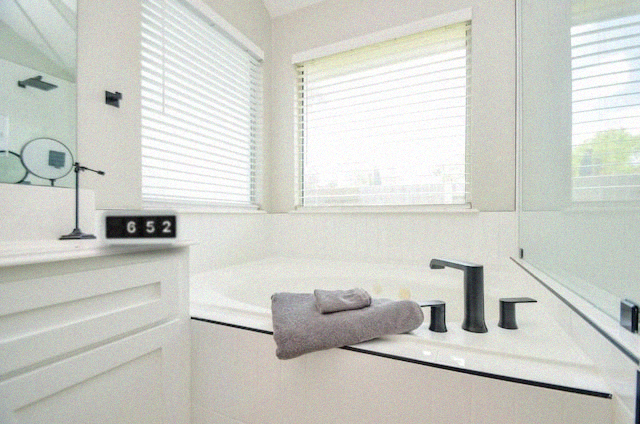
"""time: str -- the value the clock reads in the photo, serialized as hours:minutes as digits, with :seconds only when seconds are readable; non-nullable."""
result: 6:52
